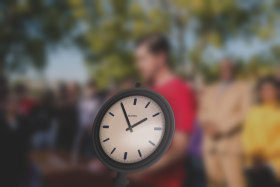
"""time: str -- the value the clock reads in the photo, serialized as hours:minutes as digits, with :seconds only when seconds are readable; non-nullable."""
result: 1:55
